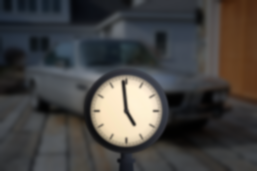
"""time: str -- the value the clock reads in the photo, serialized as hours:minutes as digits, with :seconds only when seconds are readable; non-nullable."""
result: 4:59
